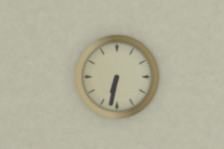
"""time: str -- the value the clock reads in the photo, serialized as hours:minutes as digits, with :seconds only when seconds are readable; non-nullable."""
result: 6:32
